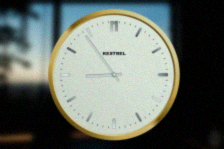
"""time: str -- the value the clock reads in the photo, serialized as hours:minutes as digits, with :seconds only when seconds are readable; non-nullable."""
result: 8:54
